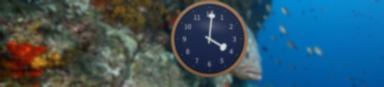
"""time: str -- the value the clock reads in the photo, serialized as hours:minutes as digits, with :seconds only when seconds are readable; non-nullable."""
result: 4:01
